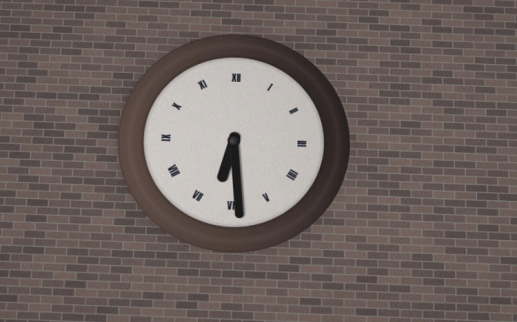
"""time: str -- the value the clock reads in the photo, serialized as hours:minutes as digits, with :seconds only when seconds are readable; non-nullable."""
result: 6:29
